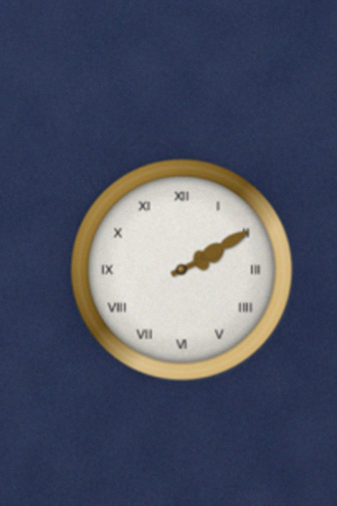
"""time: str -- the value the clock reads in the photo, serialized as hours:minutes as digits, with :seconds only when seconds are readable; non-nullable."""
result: 2:10
